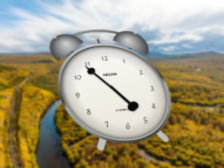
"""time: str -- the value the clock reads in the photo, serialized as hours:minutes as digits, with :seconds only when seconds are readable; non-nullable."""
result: 4:54
